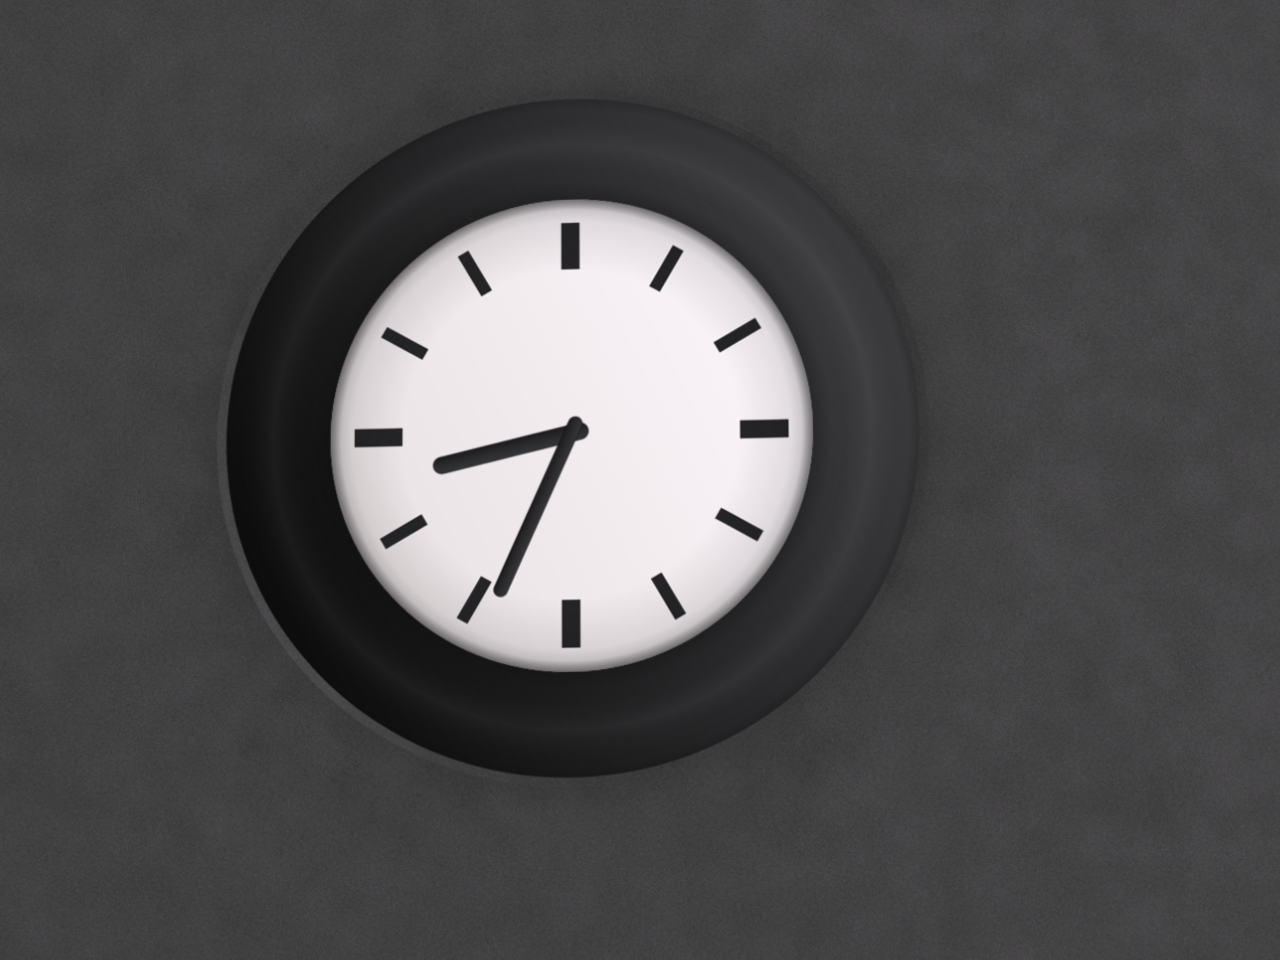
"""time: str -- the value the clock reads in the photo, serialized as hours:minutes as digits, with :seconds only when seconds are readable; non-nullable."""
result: 8:34
